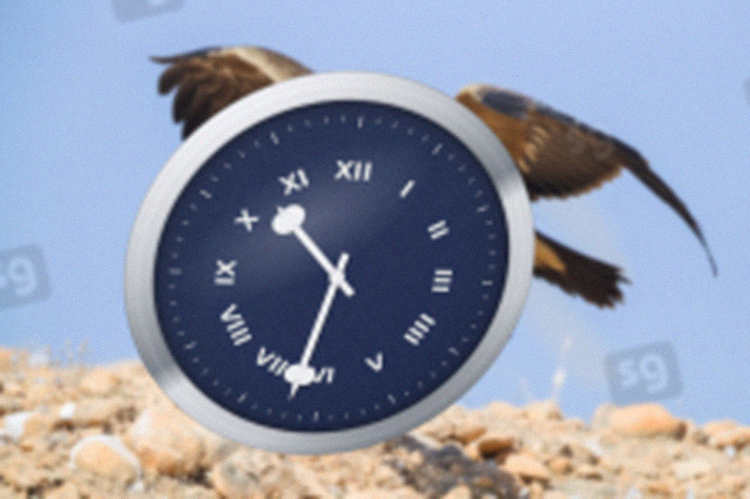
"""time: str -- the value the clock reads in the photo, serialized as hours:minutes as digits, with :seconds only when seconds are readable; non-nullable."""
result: 10:32
